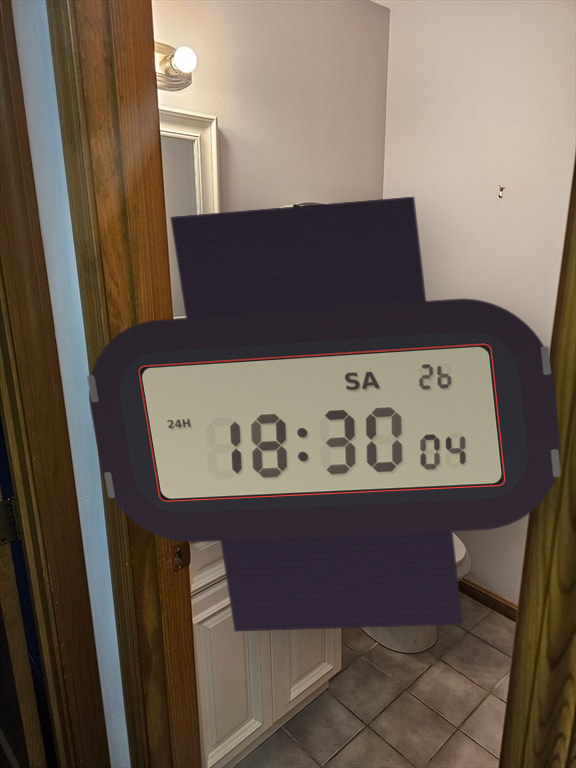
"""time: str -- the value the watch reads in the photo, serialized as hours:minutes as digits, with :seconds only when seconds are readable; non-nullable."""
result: 18:30:04
